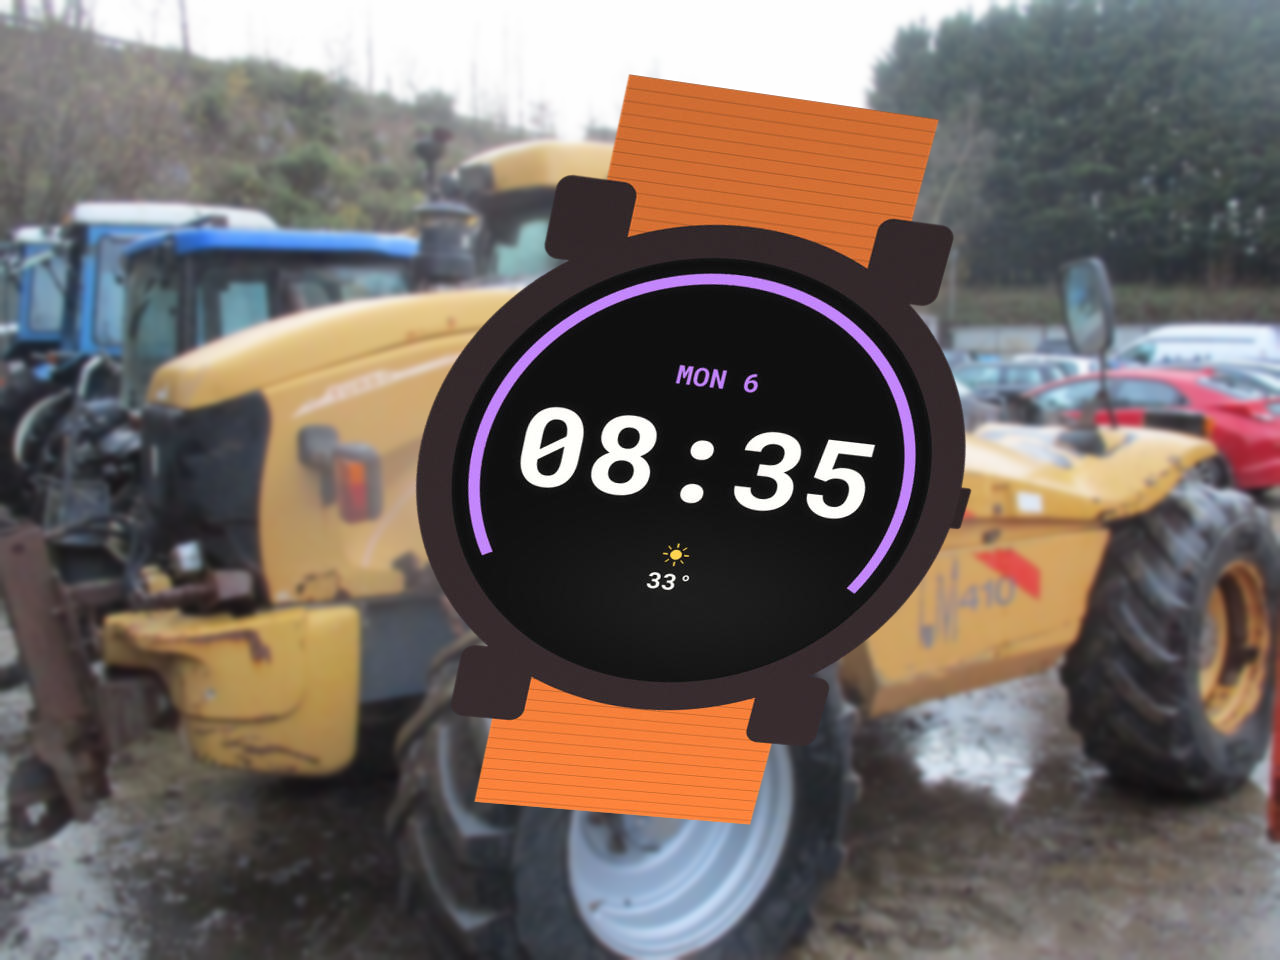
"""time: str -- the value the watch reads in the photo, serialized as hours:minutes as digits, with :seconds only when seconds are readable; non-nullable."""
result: 8:35
